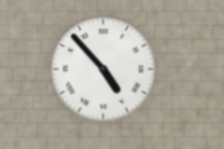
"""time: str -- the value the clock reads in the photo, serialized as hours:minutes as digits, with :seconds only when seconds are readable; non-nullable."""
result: 4:53
